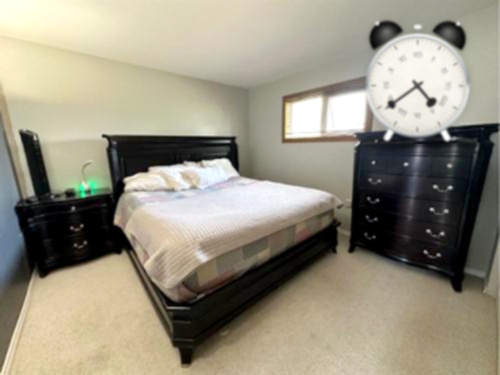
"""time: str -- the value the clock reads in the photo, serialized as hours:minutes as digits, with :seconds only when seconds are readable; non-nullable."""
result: 4:39
